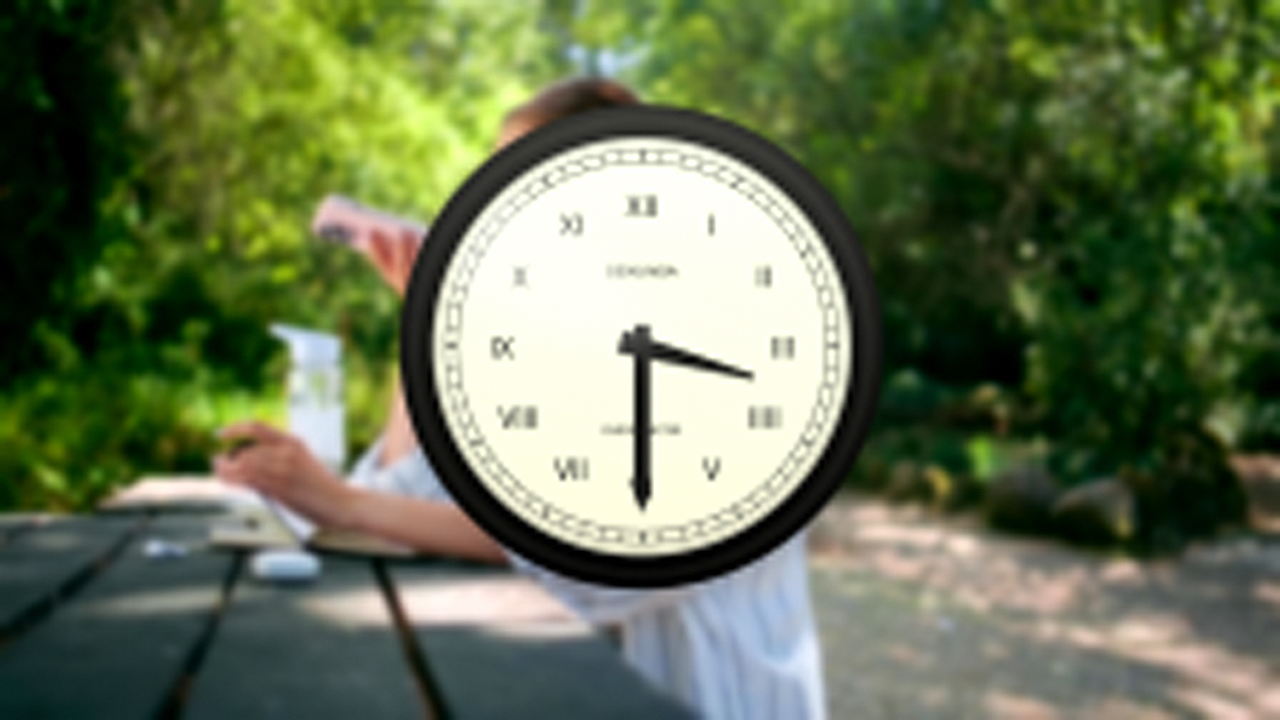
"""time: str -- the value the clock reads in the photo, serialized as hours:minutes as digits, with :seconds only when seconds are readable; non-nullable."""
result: 3:30
